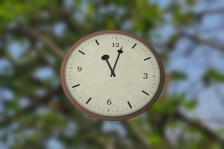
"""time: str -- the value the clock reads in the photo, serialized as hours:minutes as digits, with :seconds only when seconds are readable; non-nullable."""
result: 11:02
